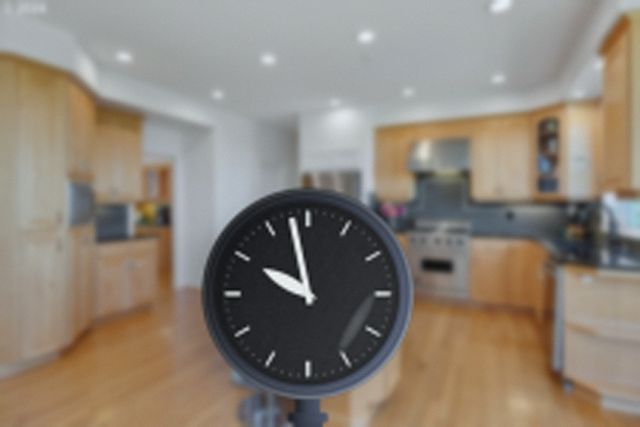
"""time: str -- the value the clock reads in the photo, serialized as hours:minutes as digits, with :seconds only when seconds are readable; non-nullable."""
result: 9:58
